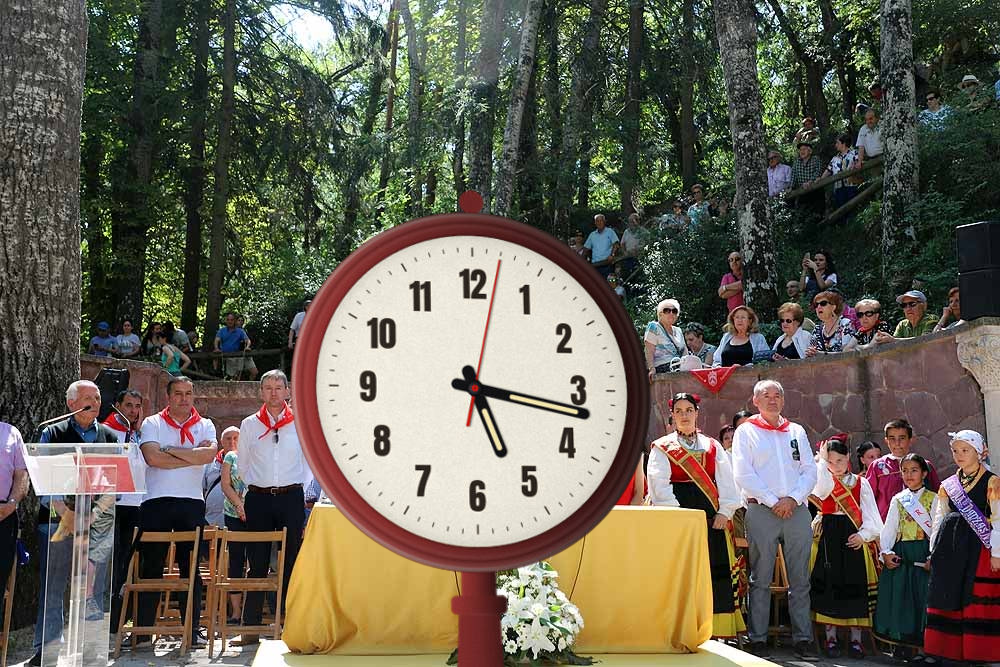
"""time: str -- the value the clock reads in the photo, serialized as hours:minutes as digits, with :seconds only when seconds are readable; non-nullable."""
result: 5:17:02
